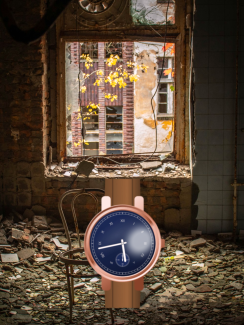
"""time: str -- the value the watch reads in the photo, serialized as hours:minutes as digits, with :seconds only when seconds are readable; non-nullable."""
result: 5:43
